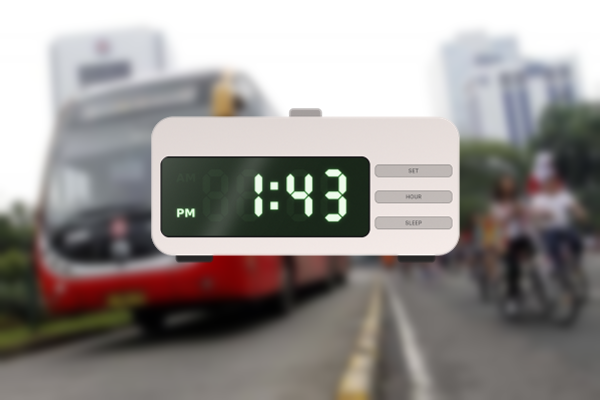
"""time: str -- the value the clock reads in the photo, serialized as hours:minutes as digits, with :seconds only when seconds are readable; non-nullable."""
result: 1:43
